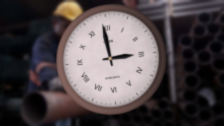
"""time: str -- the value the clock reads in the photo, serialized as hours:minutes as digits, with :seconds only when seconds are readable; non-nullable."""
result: 2:59
